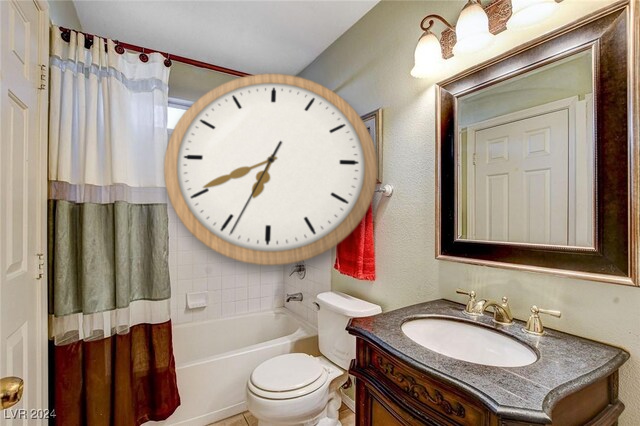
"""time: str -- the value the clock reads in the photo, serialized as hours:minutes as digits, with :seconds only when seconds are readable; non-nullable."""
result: 6:40:34
